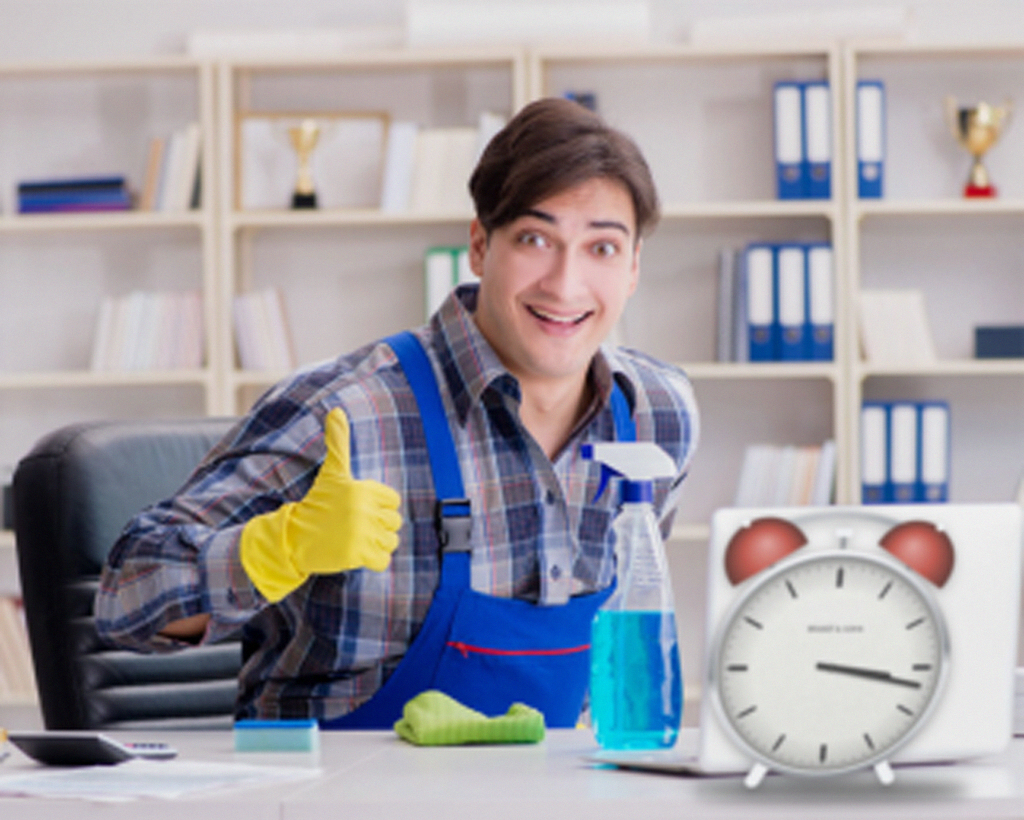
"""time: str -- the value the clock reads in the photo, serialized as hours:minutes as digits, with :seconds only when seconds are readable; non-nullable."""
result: 3:17
